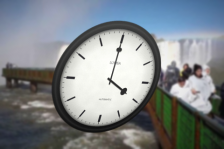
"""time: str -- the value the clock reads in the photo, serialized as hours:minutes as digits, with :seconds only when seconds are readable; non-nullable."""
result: 4:00
